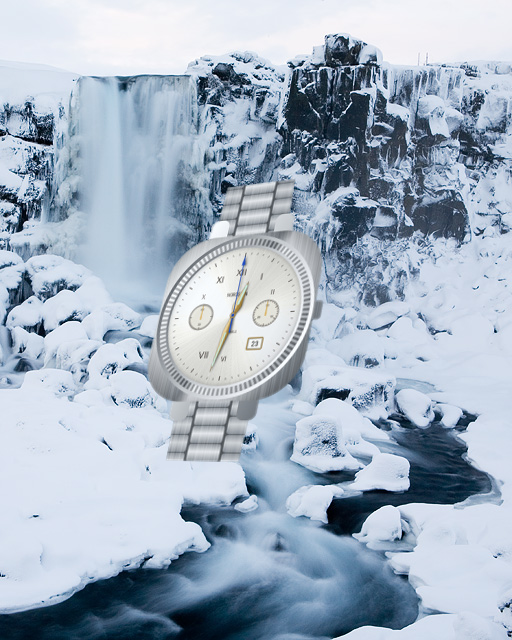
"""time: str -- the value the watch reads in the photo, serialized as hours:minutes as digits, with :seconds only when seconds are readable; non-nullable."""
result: 12:32
